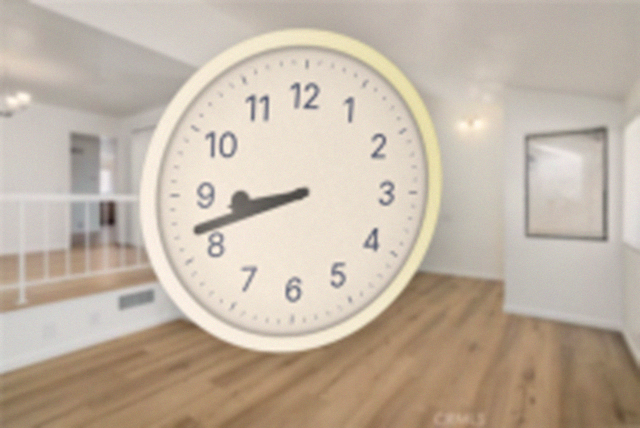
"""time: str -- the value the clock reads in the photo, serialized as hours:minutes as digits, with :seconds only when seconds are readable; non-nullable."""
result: 8:42
